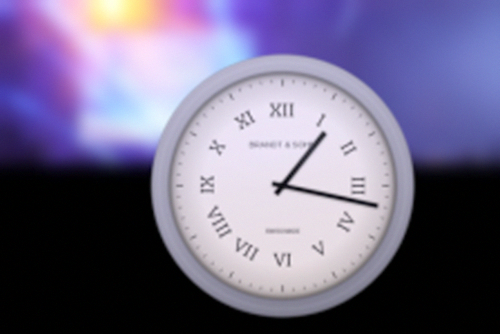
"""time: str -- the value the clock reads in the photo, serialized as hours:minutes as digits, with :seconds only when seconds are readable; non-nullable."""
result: 1:17
